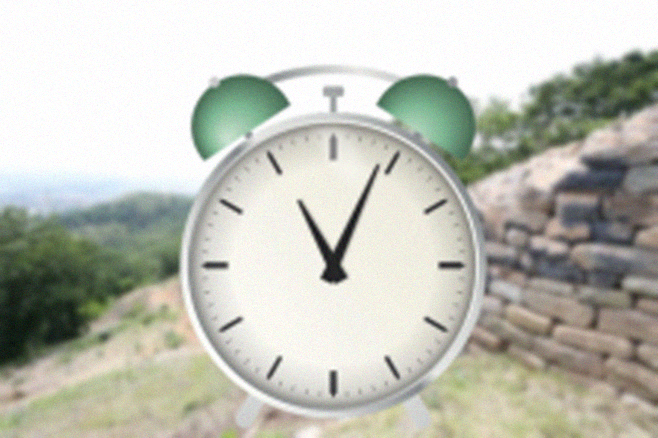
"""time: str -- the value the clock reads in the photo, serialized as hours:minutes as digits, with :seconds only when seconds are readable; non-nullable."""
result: 11:04
